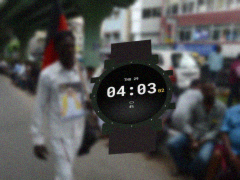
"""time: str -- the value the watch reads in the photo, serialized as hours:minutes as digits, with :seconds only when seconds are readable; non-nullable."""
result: 4:03
